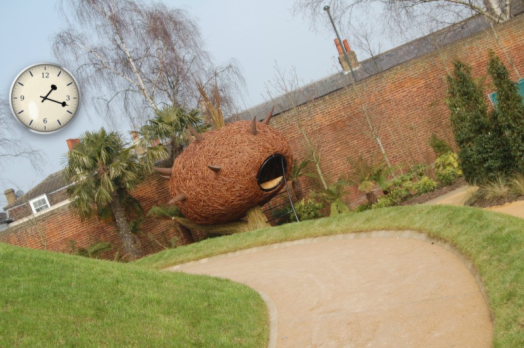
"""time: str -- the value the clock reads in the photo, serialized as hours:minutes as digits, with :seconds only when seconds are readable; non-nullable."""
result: 1:18
